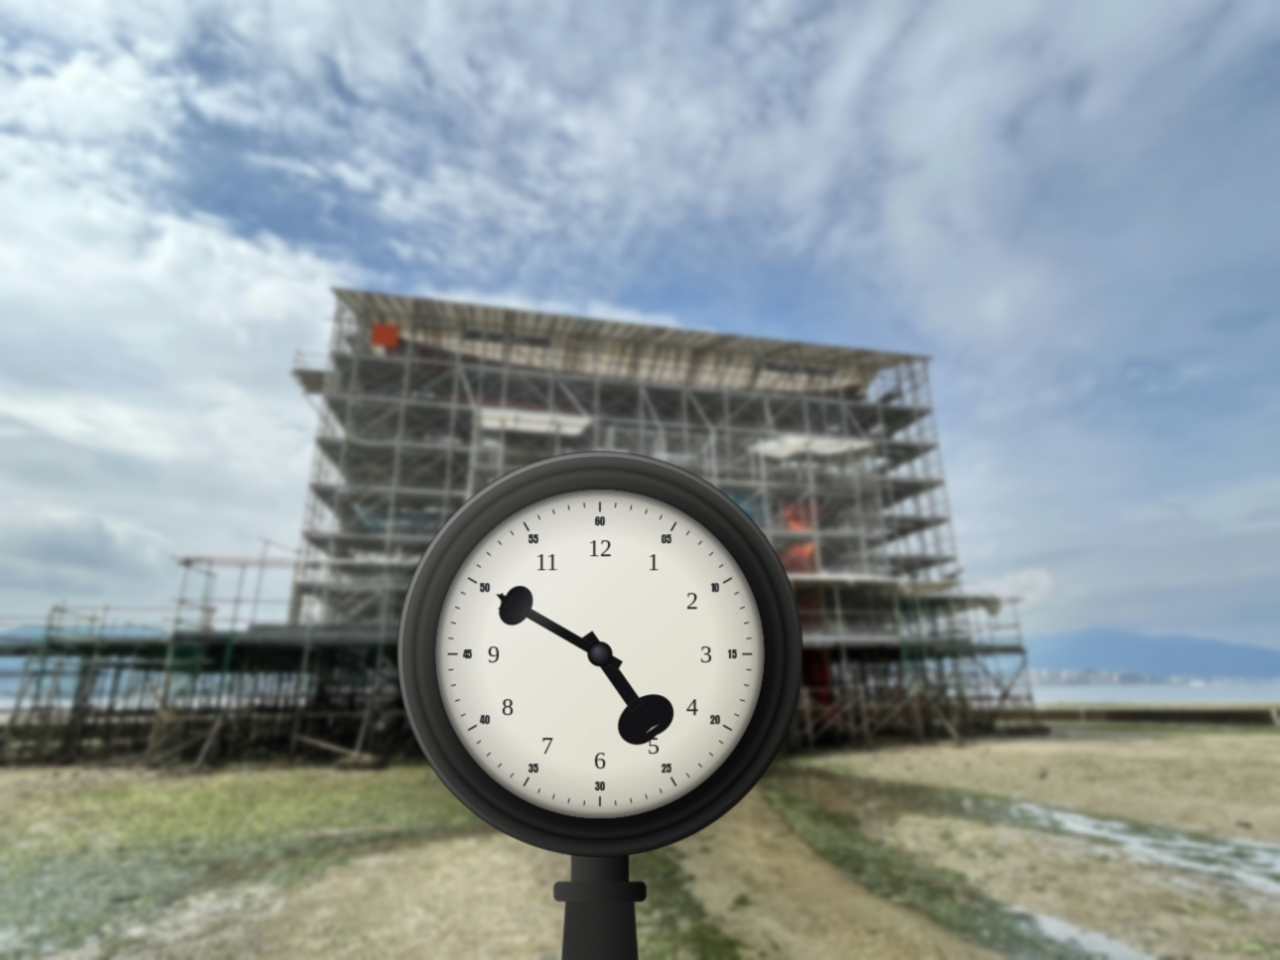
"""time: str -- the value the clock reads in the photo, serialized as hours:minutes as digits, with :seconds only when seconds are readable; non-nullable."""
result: 4:50
